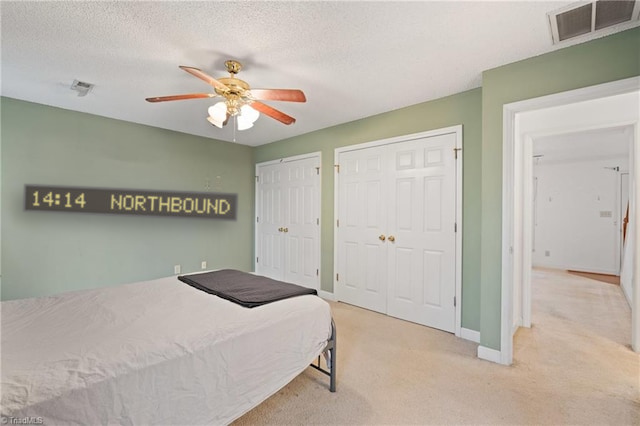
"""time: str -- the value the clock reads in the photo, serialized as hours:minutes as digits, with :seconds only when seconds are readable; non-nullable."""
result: 14:14
